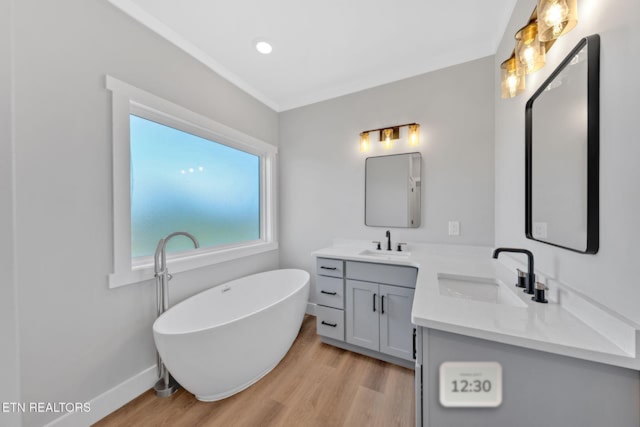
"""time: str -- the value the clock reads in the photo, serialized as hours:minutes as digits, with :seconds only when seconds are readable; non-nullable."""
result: 12:30
